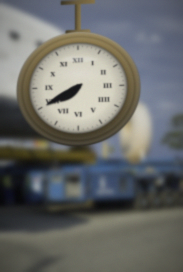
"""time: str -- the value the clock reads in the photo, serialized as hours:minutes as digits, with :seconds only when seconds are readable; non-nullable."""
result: 7:40
